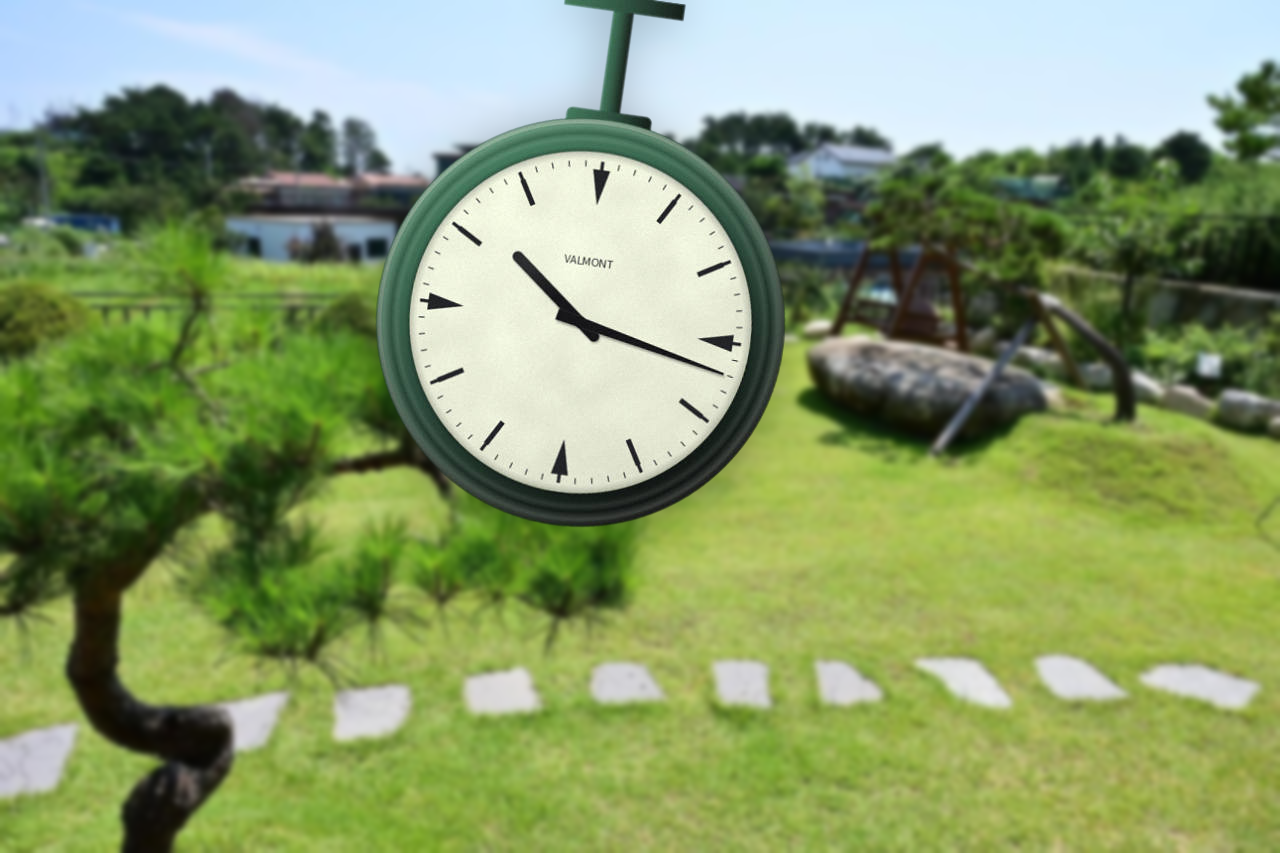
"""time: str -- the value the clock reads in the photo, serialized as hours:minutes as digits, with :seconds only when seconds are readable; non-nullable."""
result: 10:17
